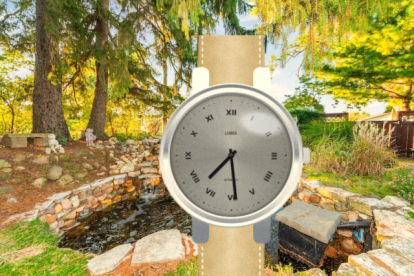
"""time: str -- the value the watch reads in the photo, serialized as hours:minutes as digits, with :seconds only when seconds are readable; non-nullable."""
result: 7:29
